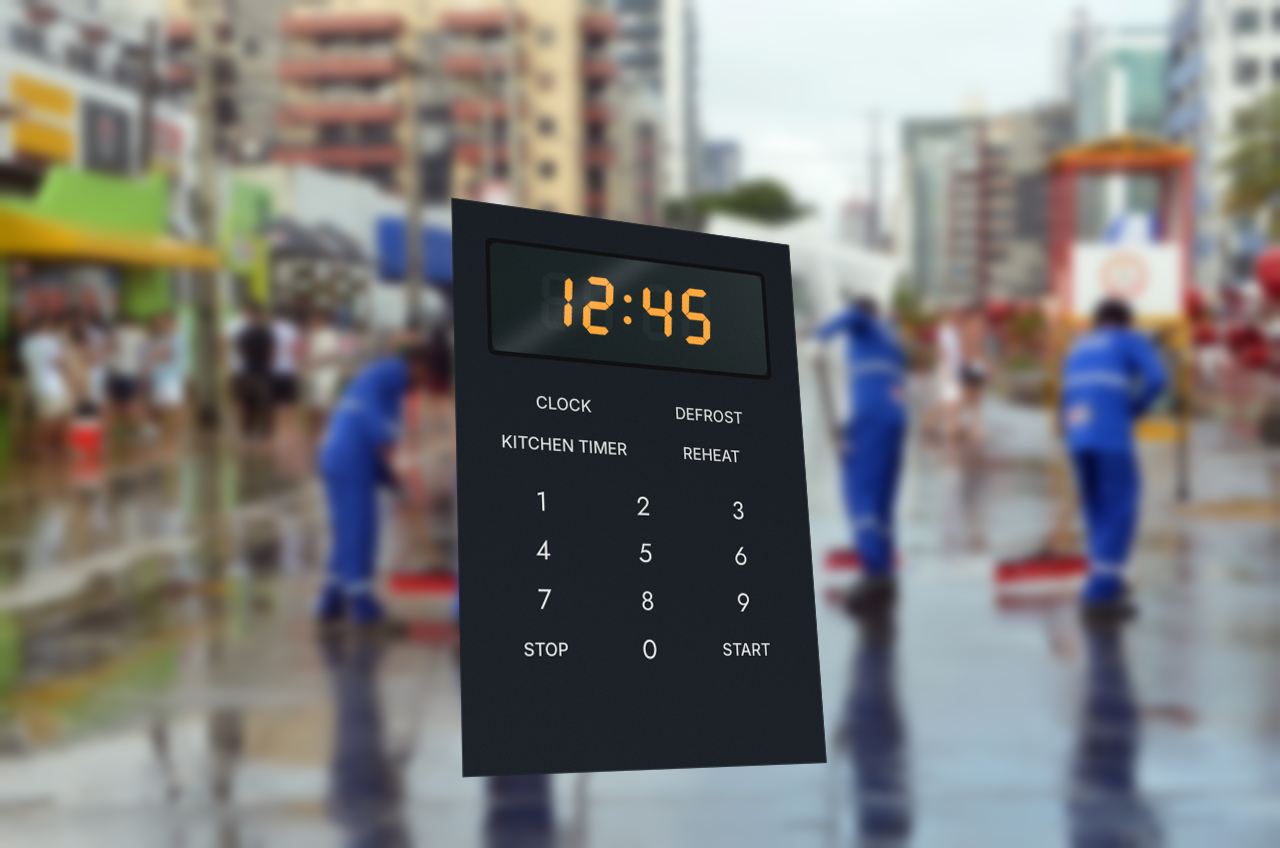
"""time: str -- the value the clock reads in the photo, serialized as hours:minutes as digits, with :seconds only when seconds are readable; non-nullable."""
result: 12:45
